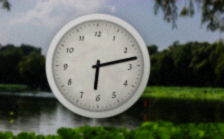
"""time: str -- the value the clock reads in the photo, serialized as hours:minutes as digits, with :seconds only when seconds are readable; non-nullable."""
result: 6:13
